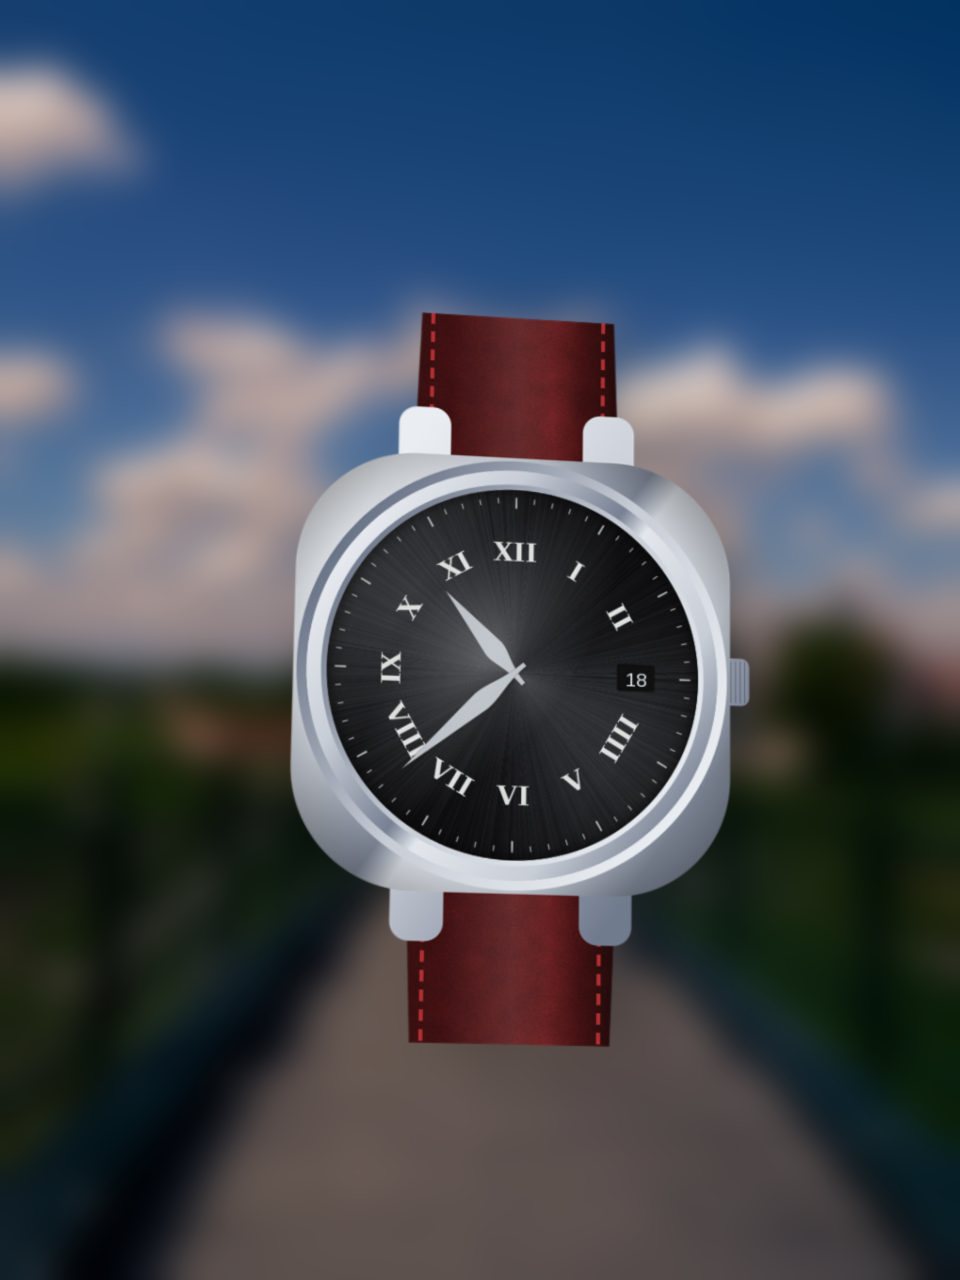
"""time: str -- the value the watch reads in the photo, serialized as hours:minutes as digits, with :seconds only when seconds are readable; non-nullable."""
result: 10:38
